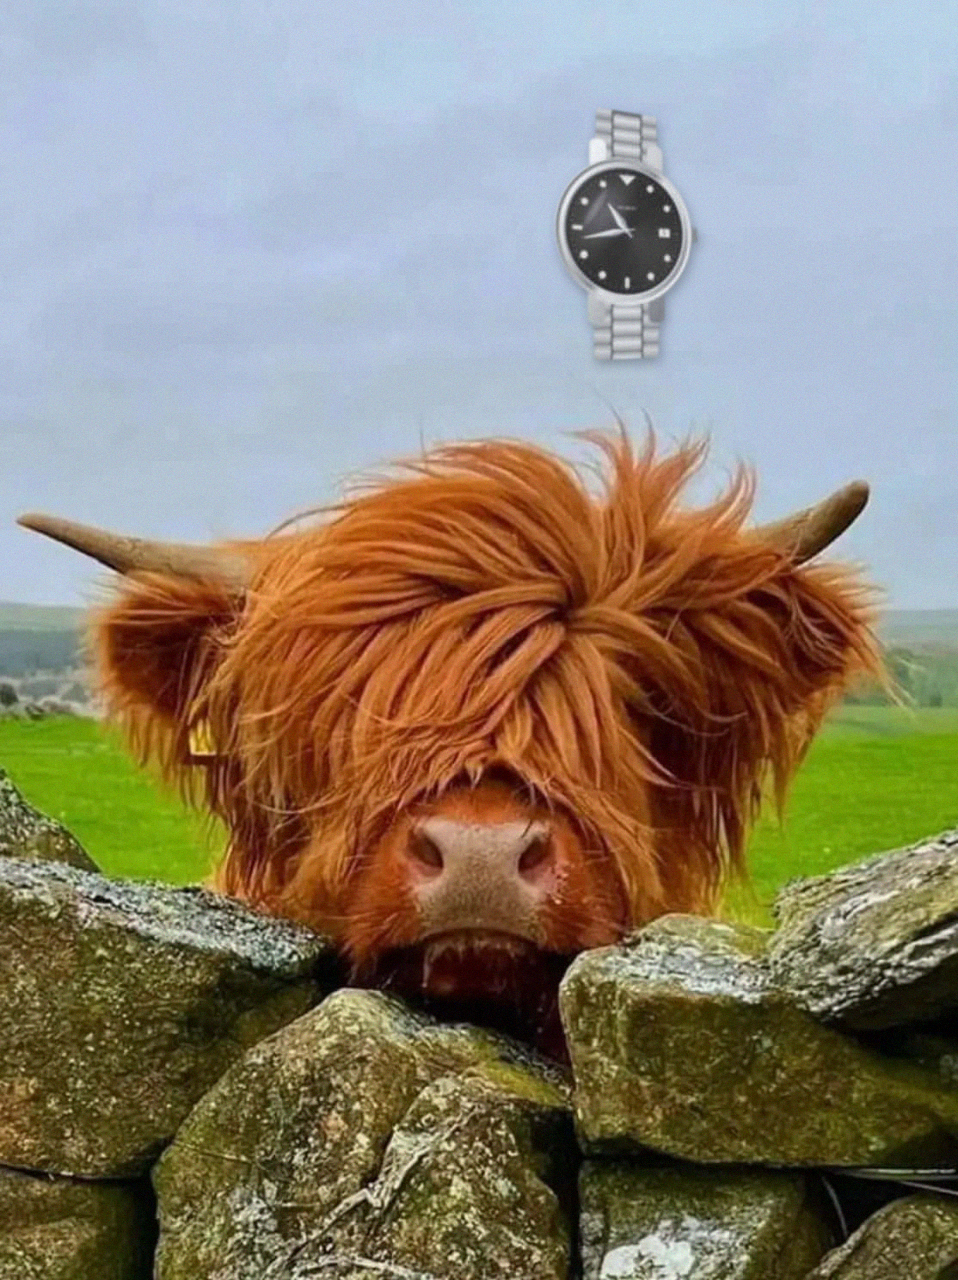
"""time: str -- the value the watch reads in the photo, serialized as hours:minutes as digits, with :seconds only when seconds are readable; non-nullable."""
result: 10:43
